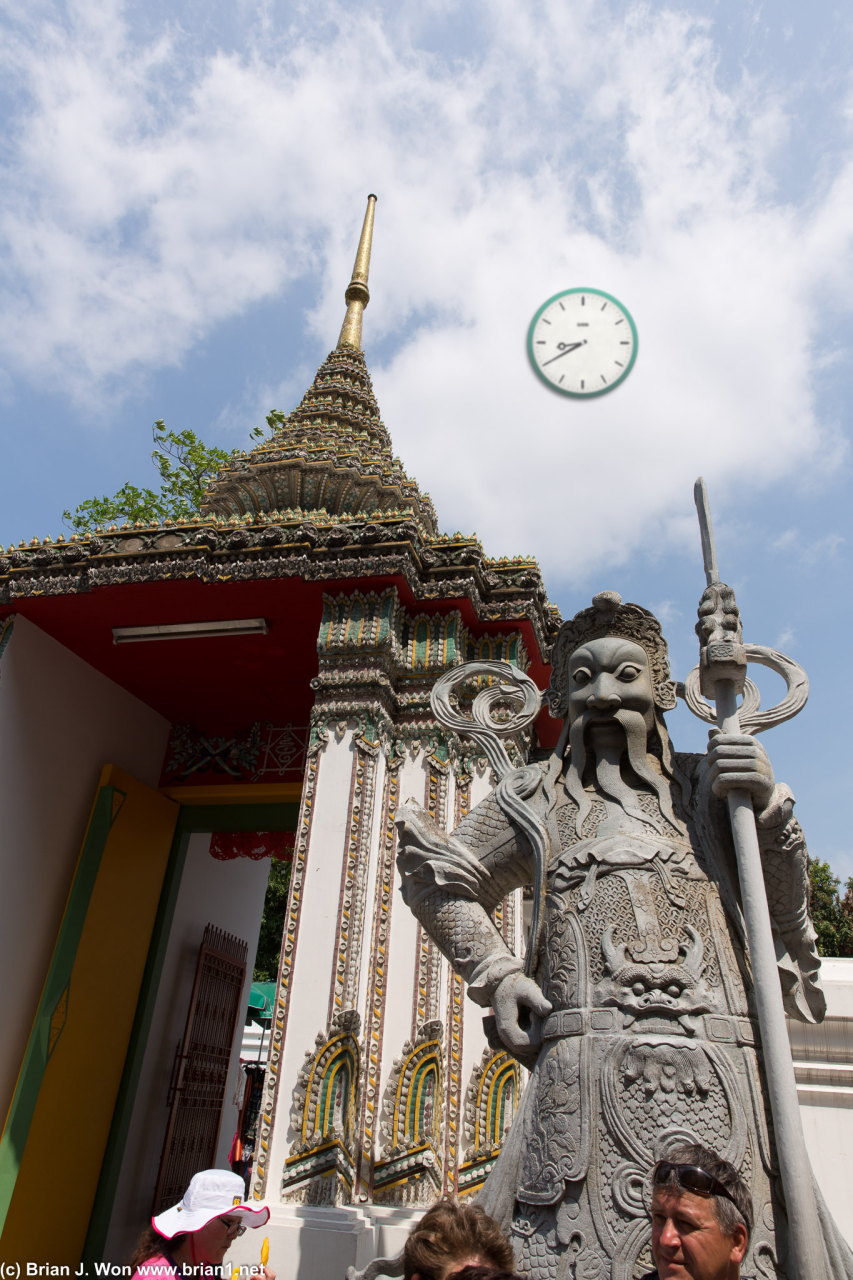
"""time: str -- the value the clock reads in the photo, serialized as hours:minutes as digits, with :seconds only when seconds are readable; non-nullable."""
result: 8:40
